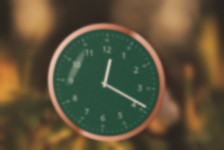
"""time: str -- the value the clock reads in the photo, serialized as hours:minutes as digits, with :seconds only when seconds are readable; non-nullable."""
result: 12:19
